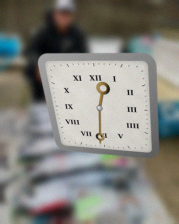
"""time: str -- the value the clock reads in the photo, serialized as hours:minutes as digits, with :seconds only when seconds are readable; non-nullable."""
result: 12:31
